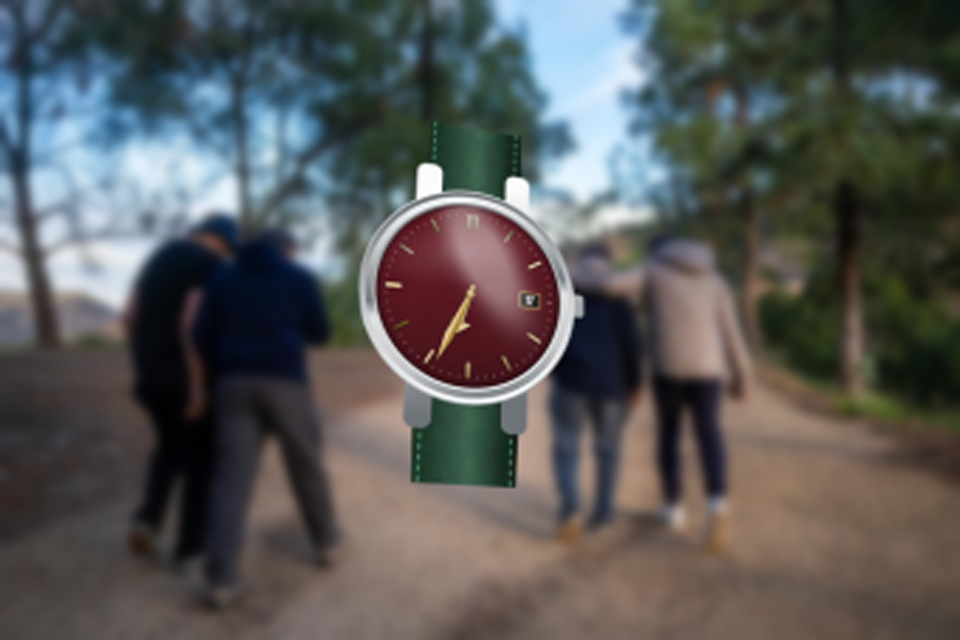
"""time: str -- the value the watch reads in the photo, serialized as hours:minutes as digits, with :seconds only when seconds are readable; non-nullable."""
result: 6:34
